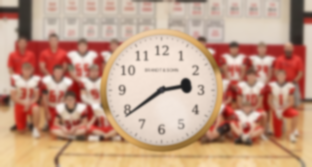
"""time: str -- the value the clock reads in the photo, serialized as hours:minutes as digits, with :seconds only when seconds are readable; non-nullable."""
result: 2:39
